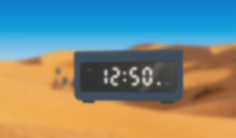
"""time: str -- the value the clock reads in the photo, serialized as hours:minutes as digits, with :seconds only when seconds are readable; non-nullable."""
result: 12:50
